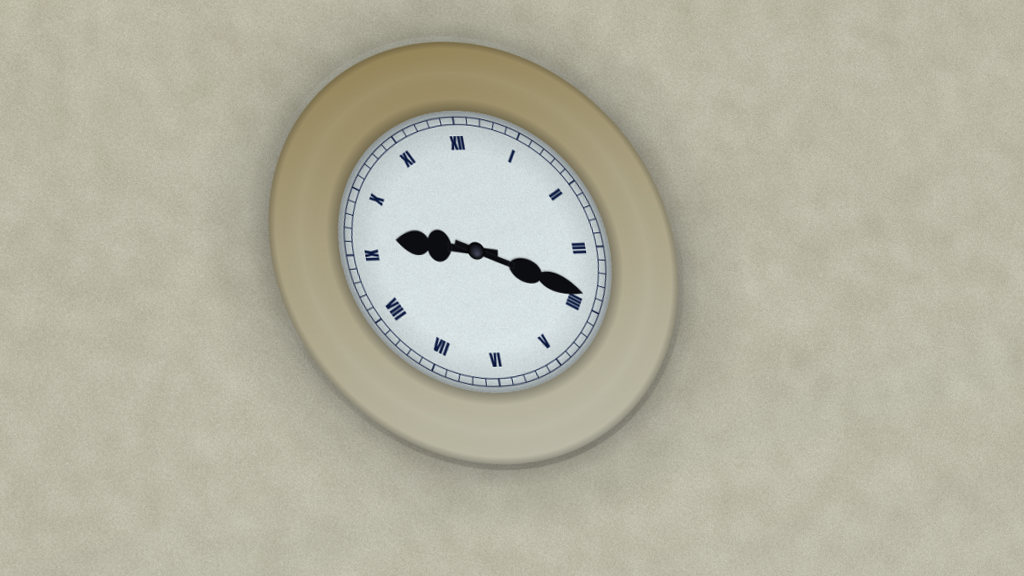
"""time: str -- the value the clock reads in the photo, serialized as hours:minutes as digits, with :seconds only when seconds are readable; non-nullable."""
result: 9:19
